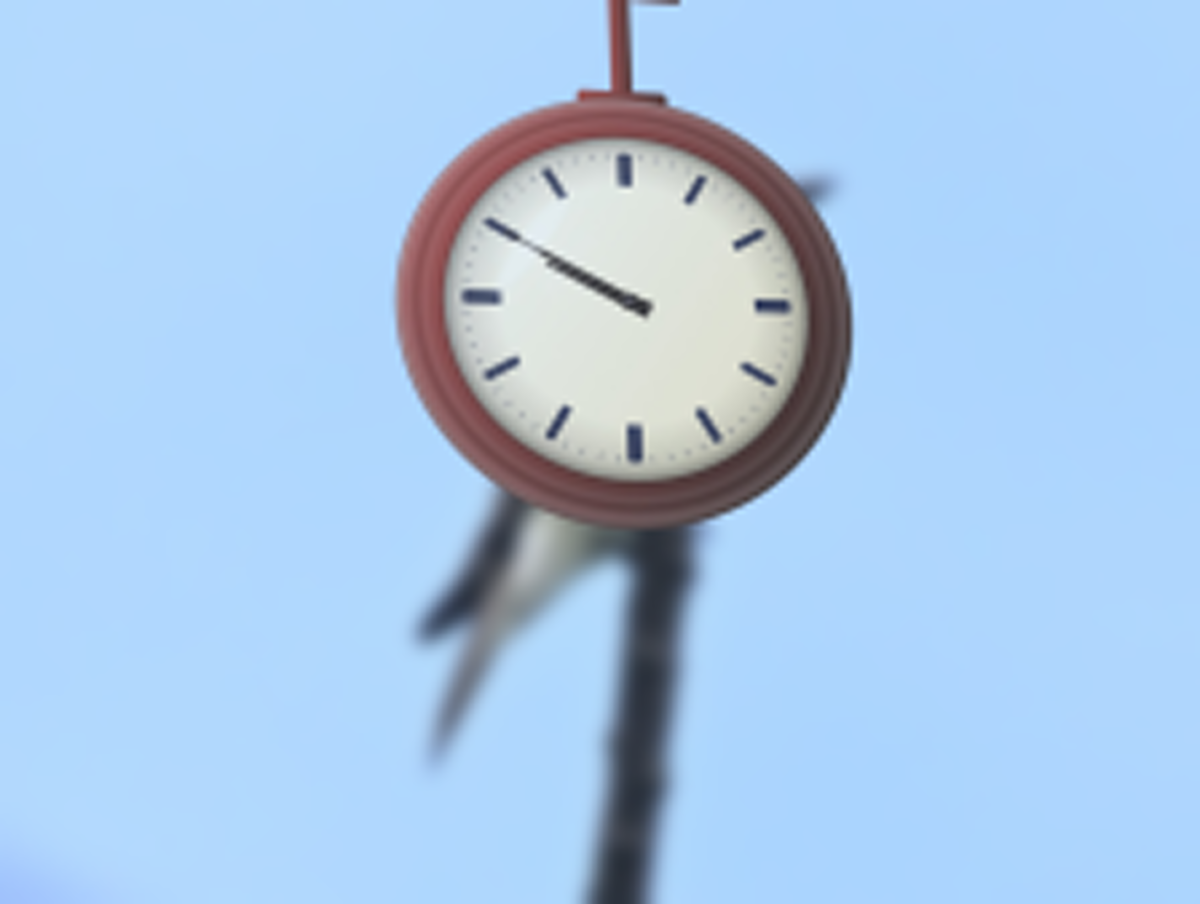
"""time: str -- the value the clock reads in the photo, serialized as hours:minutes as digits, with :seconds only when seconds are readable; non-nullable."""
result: 9:50
